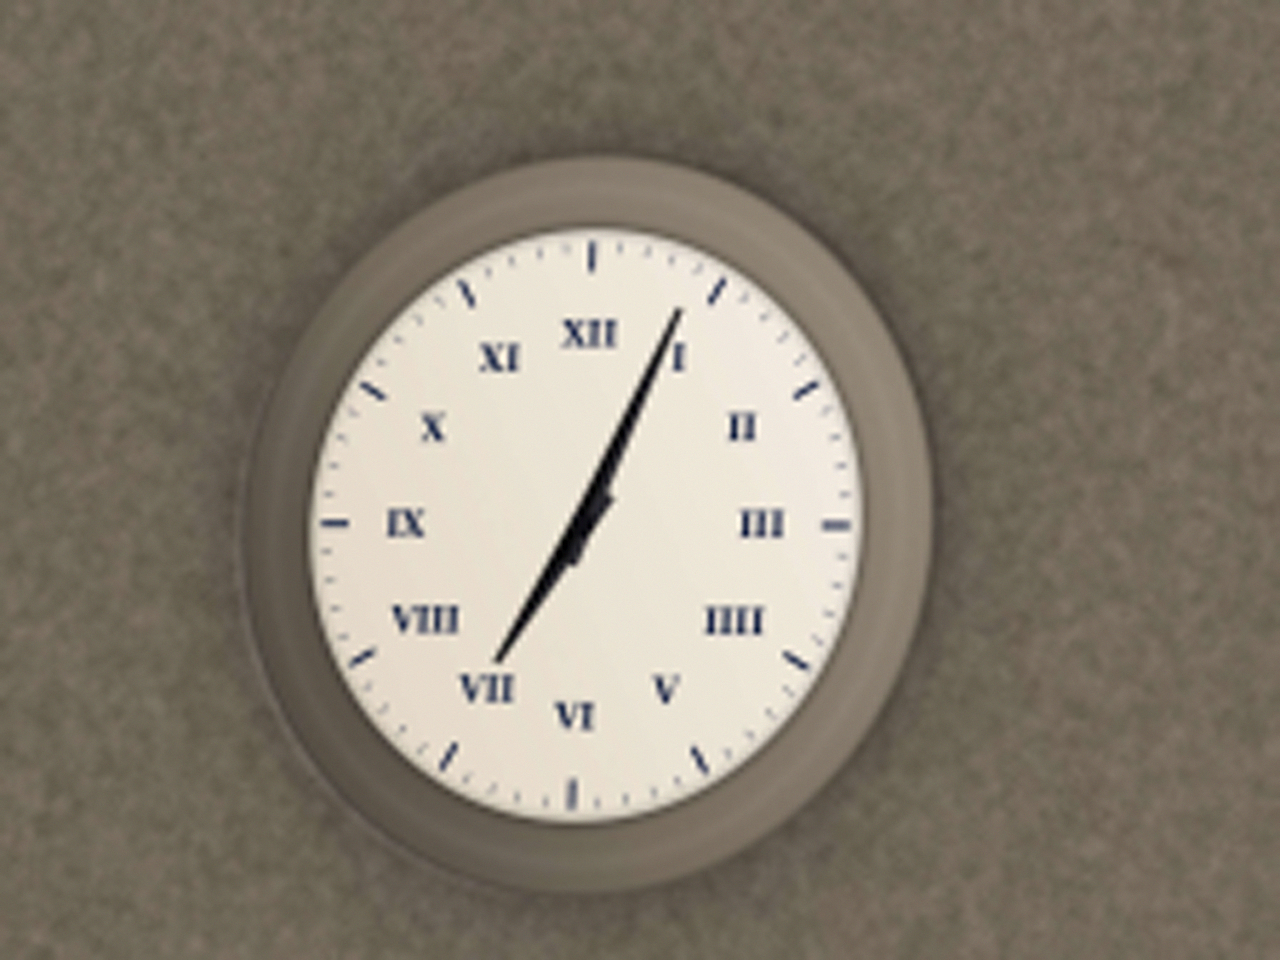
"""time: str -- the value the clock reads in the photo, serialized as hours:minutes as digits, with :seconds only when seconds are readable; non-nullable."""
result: 7:04
